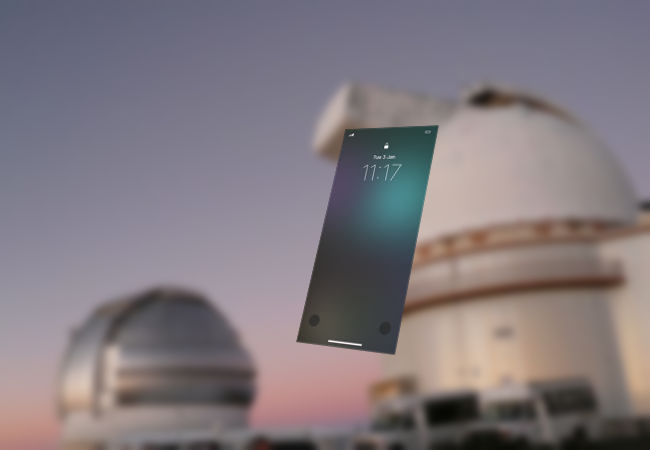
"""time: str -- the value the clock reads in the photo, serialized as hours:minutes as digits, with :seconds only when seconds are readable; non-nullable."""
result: 11:17
